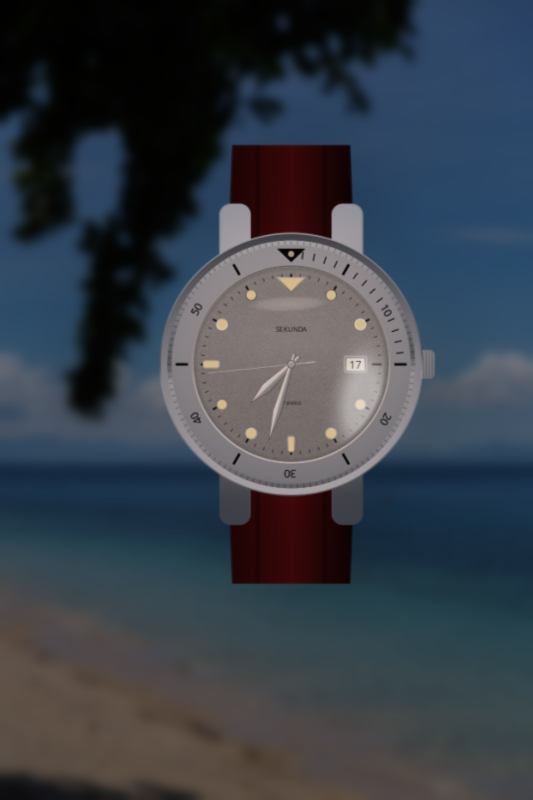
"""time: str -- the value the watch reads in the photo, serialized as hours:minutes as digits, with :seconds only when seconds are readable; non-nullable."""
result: 7:32:44
